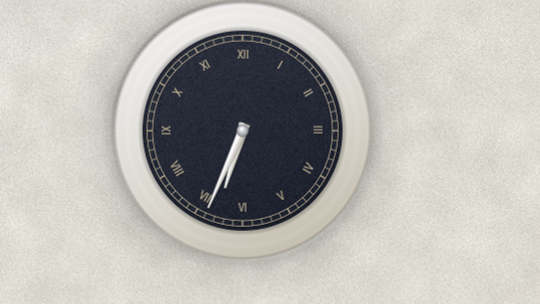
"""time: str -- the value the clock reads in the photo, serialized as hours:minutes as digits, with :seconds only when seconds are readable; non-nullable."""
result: 6:34
